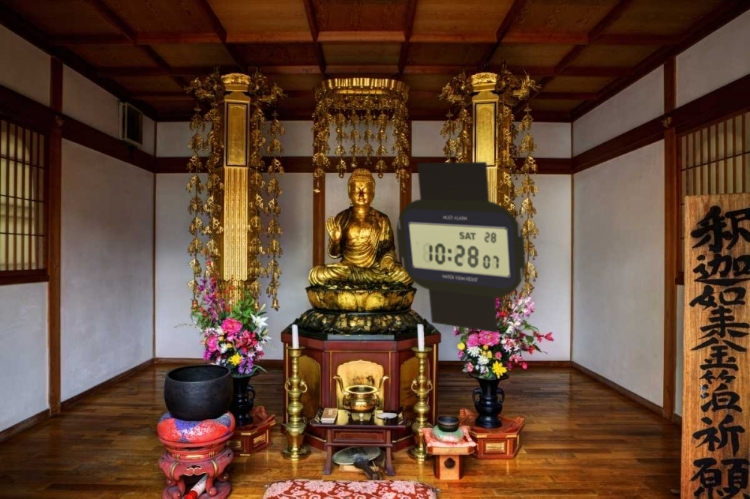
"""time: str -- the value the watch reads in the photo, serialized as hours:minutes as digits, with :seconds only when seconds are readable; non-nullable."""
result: 10:28:07
